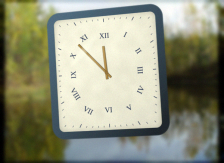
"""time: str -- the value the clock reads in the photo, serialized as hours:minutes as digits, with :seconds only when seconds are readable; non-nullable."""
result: 11:53
